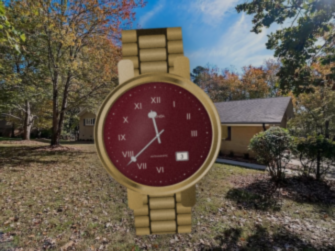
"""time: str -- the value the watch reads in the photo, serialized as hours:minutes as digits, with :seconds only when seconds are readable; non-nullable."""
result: 11:38
